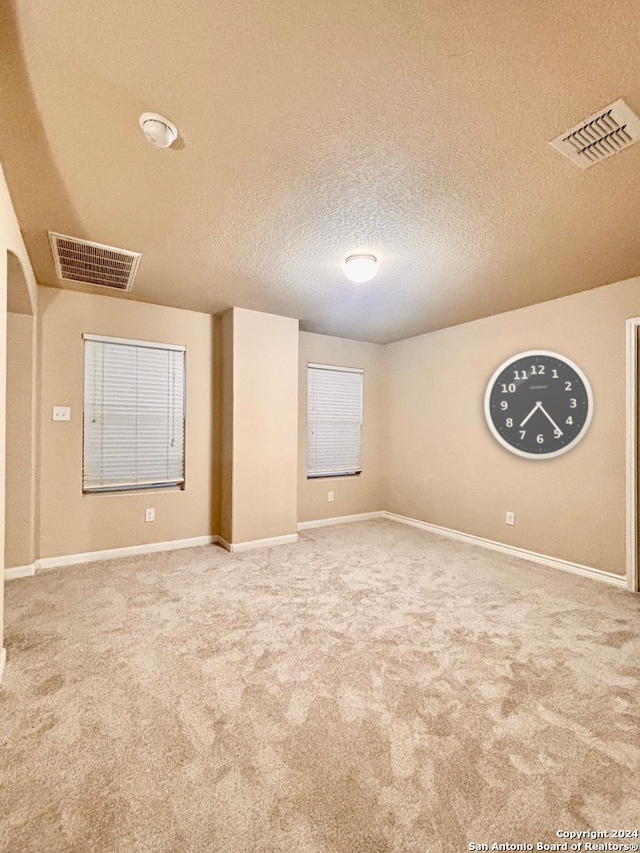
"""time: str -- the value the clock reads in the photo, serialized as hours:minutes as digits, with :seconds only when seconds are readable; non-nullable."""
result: 7:24
